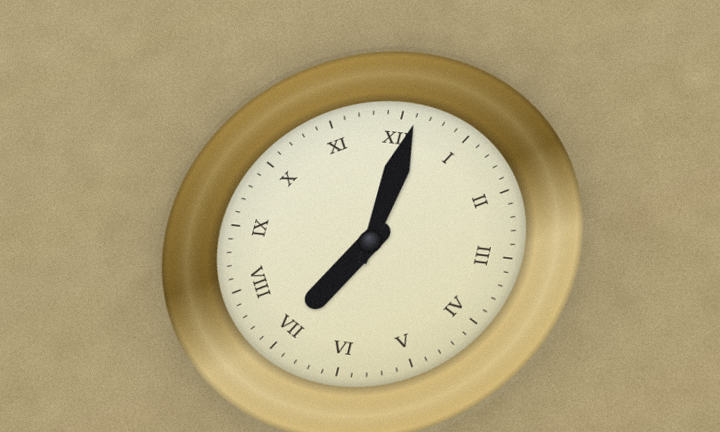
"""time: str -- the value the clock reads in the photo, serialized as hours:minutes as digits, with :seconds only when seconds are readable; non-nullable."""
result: 7:01
